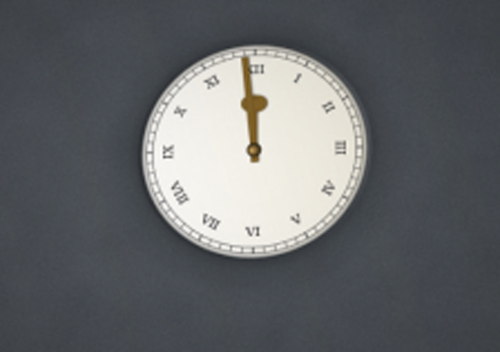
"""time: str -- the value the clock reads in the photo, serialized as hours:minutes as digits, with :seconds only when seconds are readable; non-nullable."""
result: 11:59
